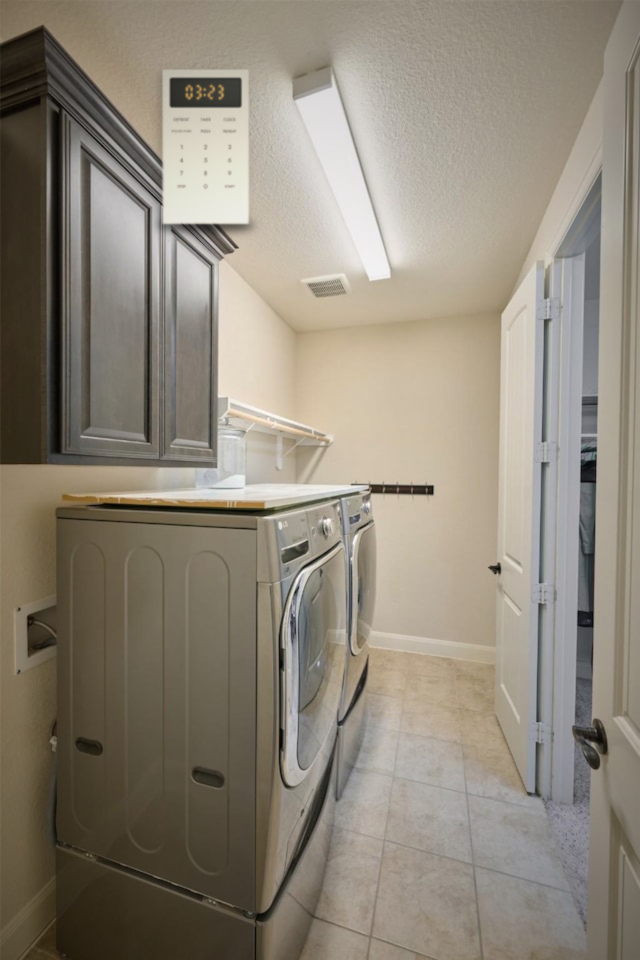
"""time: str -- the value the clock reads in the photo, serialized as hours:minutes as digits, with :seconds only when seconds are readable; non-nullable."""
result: 3:23
